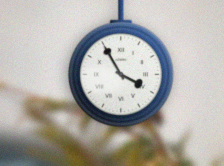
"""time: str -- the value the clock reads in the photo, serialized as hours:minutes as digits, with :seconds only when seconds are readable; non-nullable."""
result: 3:55
